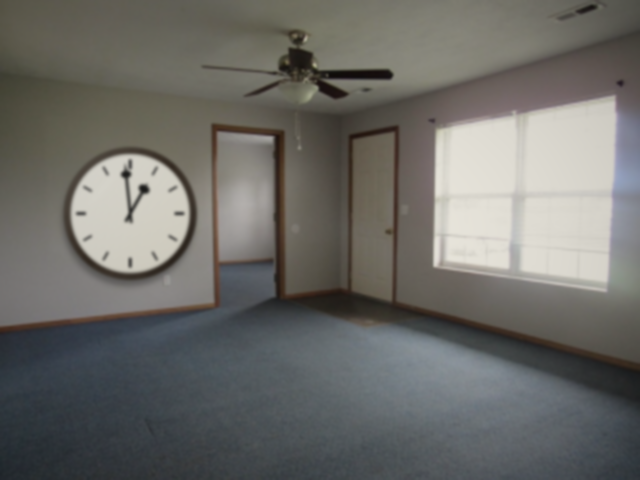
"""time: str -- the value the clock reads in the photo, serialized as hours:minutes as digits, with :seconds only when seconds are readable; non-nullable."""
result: 12:59
